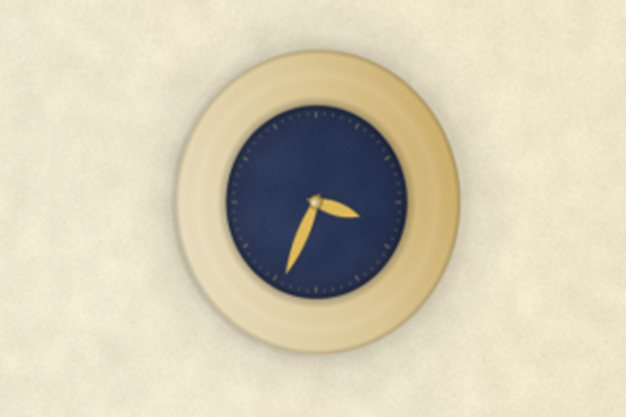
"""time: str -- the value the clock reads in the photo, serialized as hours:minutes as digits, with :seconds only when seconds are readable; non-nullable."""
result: 3:34
